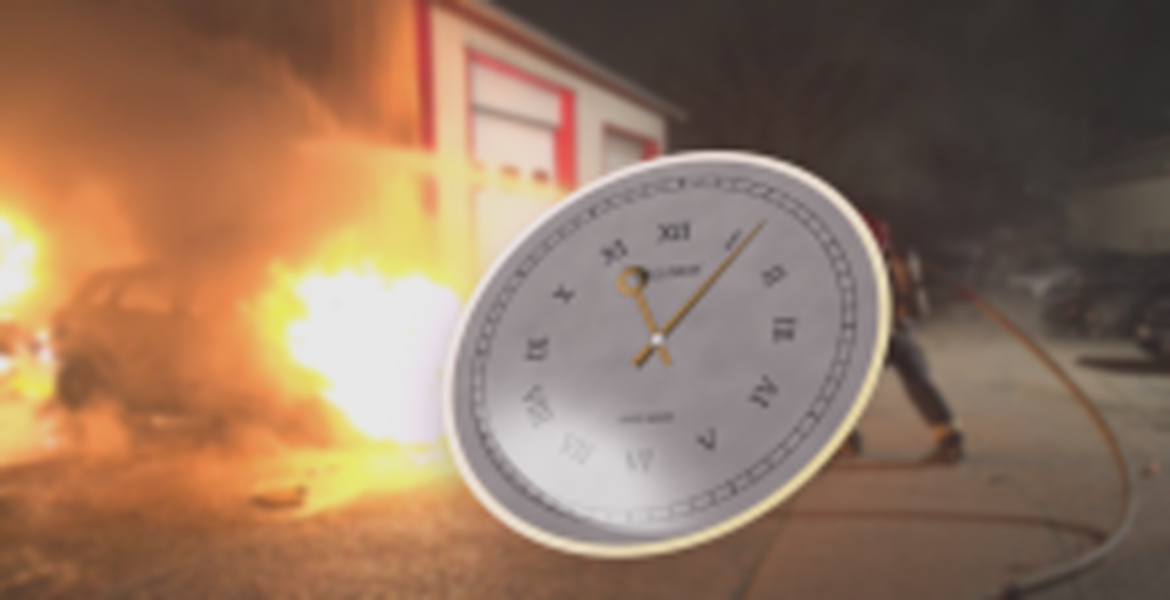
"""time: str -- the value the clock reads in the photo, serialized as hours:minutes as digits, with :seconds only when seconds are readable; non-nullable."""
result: 11:06
